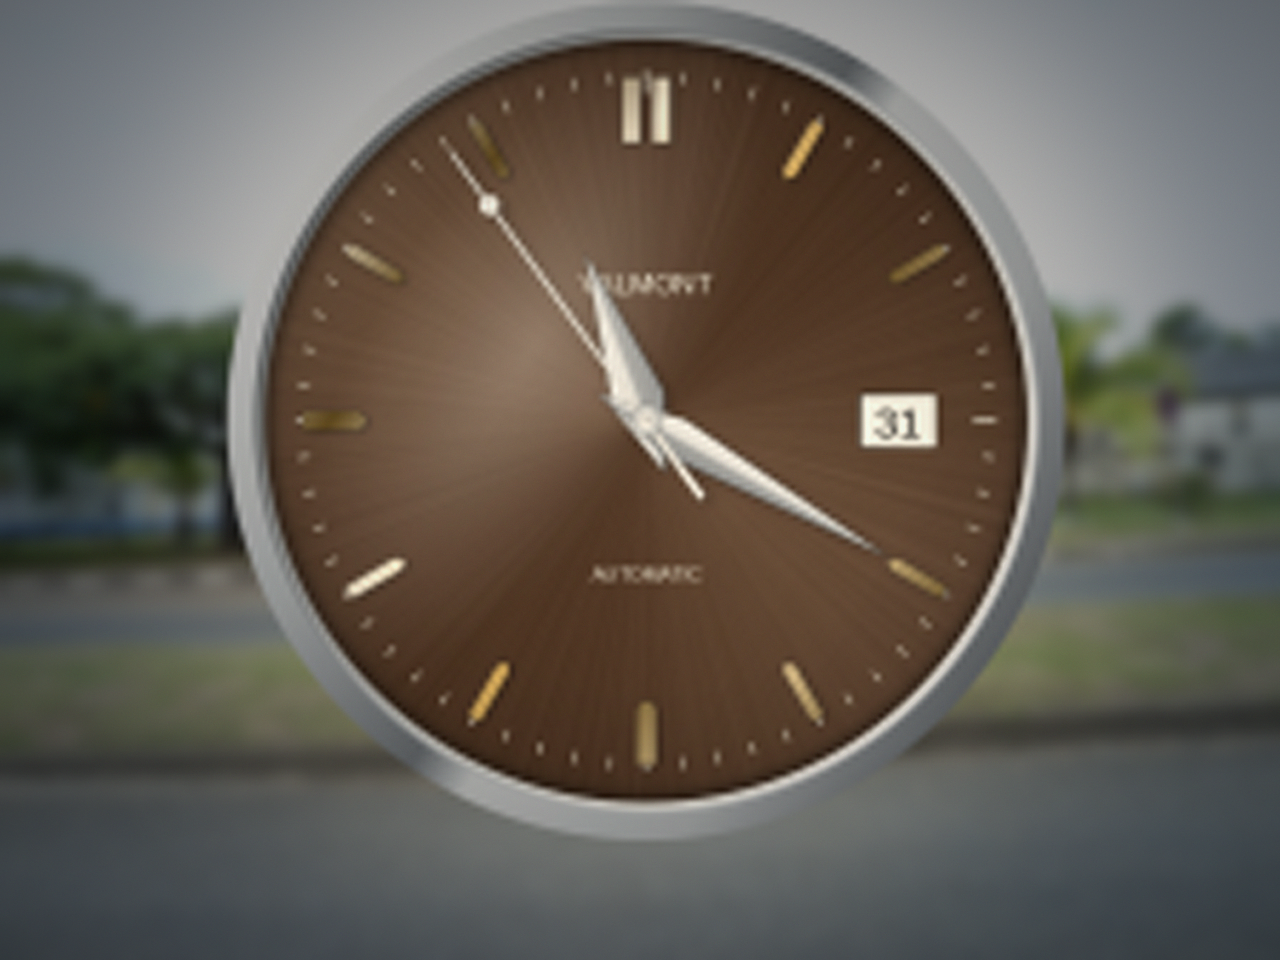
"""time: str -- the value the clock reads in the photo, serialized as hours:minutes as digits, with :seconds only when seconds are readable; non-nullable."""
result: 11:19:54
